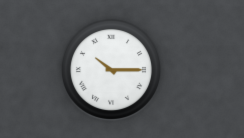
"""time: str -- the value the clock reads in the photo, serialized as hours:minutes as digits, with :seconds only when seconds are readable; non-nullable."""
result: 10:15
